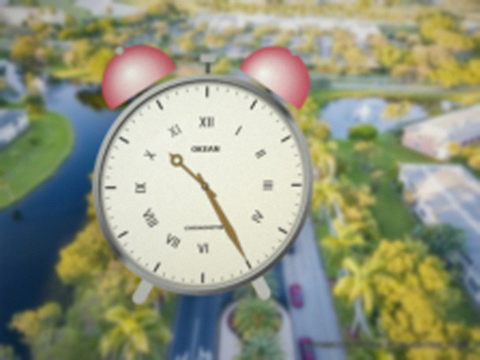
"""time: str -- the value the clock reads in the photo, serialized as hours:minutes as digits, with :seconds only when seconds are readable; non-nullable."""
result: 10:25
